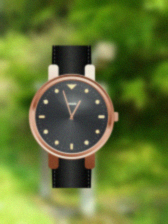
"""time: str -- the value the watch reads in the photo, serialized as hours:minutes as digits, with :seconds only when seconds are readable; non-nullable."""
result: 12:57
